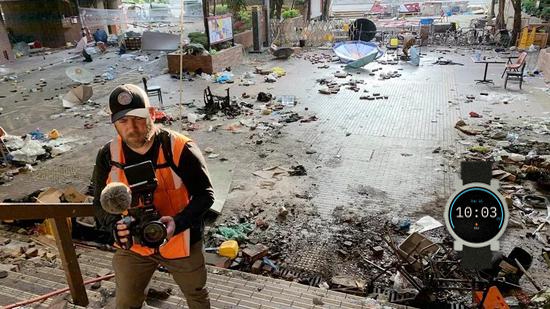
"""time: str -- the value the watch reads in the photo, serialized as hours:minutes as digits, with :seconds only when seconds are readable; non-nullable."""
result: 10:03
